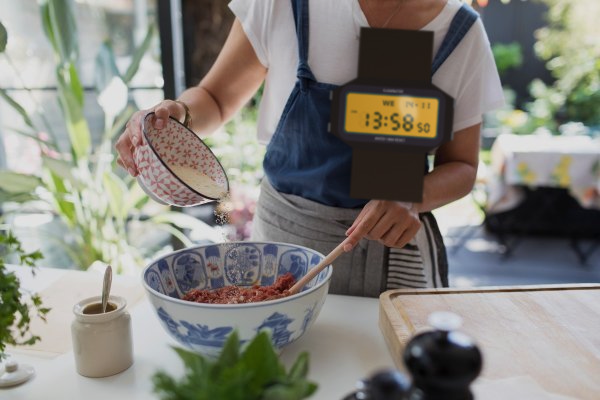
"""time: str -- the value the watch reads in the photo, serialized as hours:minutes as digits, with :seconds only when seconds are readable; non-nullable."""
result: 13:58
